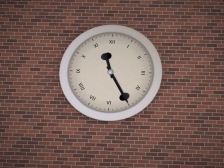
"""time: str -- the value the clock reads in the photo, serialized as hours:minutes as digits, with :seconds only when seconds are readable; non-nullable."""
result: 11:25
